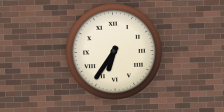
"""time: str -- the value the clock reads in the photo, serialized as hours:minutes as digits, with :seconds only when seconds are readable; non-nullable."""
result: 6:36
